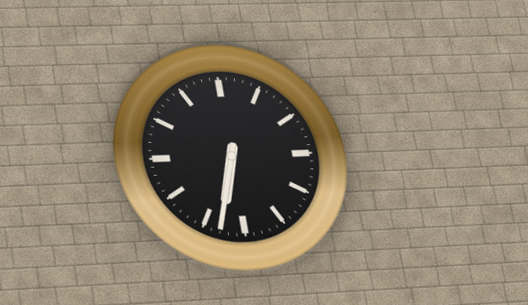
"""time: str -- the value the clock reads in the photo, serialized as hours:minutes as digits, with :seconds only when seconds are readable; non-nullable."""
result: 6:33
